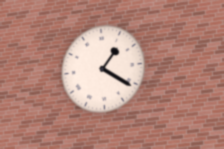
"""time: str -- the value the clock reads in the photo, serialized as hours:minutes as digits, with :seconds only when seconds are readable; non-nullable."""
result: 1:21
